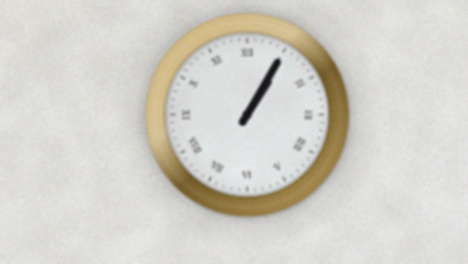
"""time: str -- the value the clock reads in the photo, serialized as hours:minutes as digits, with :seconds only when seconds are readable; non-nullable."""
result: 1:05
